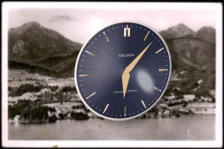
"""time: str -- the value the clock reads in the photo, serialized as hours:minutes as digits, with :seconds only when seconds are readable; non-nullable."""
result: 6:07
